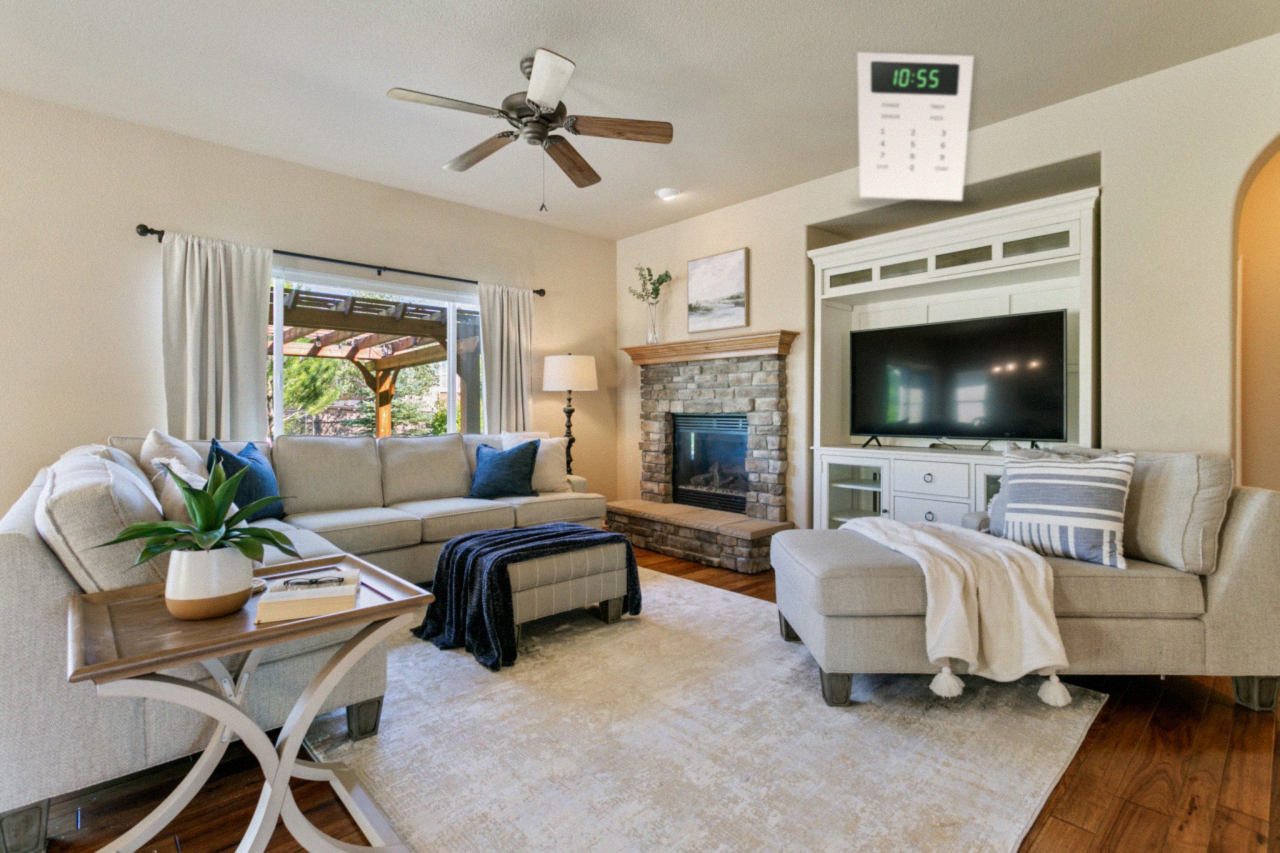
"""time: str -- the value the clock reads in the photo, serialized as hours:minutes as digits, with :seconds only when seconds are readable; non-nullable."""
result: 10:55
